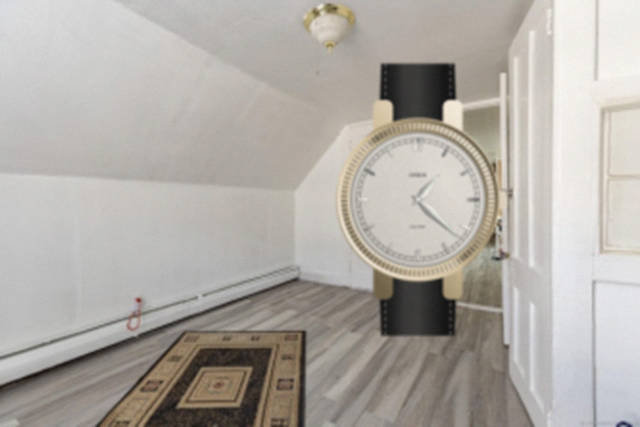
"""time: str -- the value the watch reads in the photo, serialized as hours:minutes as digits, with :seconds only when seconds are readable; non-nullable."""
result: 1:22
